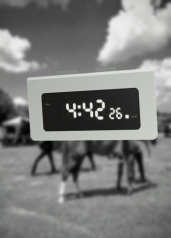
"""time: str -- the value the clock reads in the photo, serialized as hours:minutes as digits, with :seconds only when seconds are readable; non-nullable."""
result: 4:42:26
